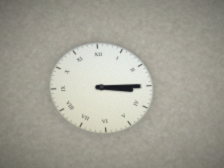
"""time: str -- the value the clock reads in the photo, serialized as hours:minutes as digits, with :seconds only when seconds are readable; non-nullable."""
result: 3:15
